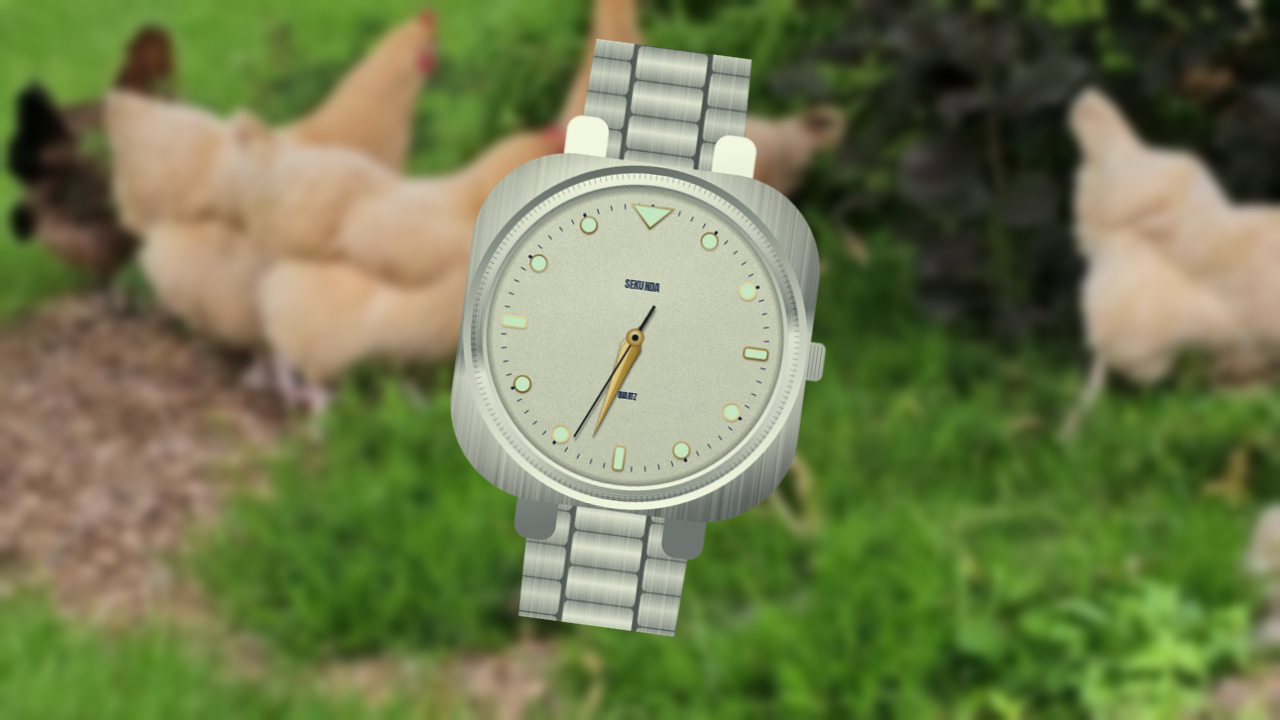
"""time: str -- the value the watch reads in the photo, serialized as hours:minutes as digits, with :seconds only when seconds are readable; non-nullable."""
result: 6:32:34
